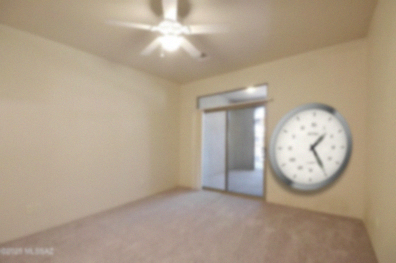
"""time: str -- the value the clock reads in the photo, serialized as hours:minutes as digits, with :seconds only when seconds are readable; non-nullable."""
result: 1:25
